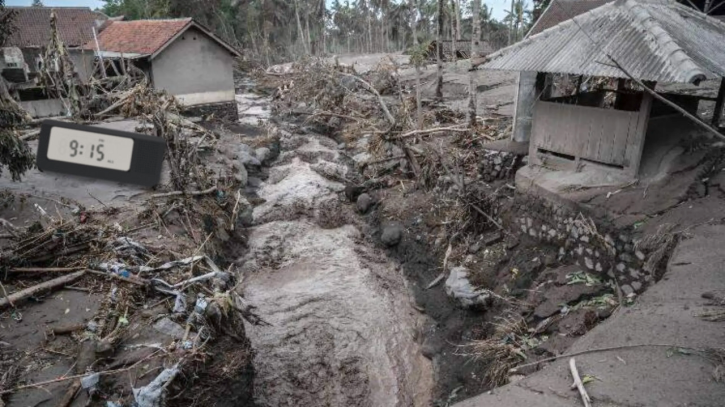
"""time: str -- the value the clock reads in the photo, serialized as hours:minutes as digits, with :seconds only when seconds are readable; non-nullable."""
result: 9:15
